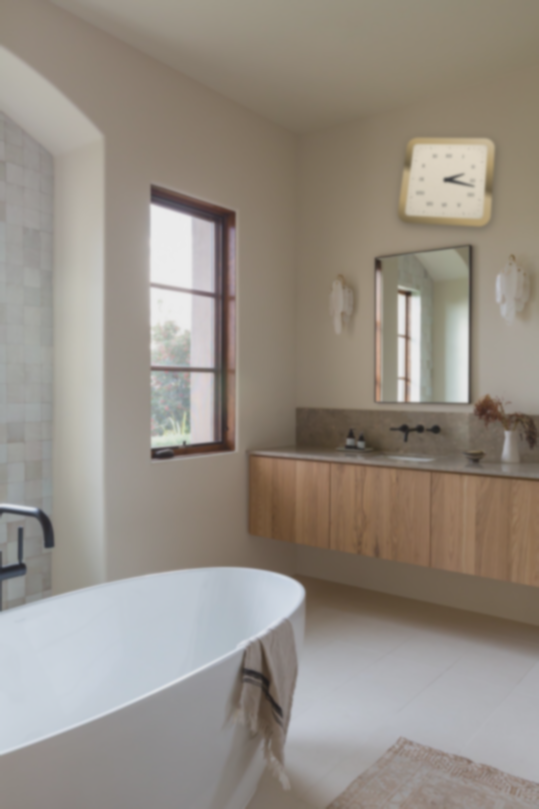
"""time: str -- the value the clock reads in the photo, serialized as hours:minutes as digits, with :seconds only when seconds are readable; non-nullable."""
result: 2:17
